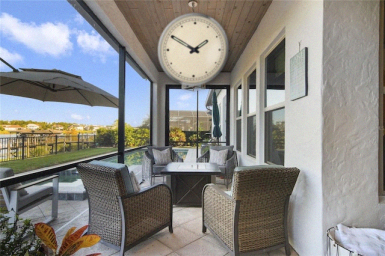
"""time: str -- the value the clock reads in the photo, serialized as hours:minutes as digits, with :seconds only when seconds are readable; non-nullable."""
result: 1:50
